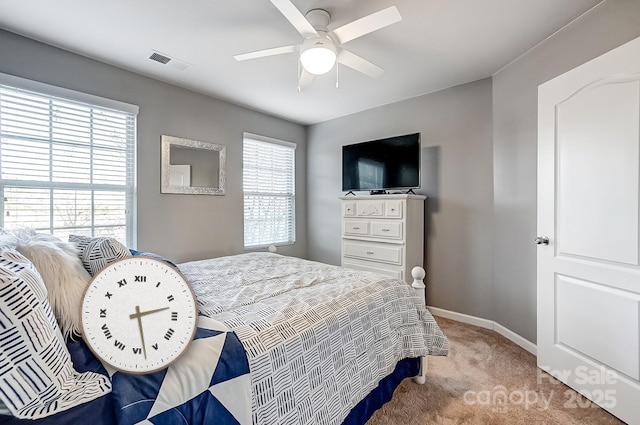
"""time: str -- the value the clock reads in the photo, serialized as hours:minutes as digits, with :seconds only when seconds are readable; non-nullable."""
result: 2:28
